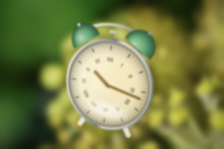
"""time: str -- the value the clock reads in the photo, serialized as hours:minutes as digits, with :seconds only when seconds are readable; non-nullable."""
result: 10:17
